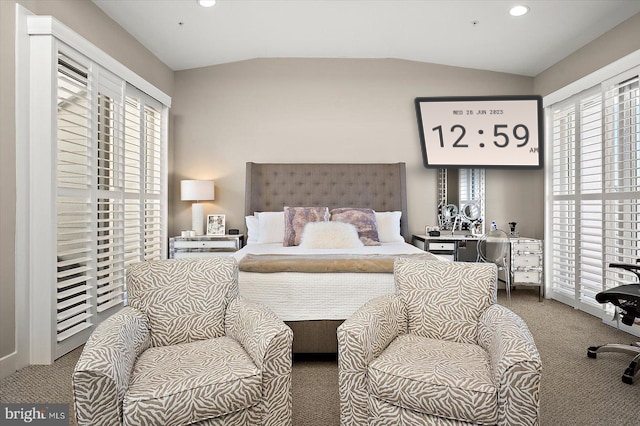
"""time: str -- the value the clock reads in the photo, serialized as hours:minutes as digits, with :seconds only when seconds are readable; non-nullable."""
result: 12:59
